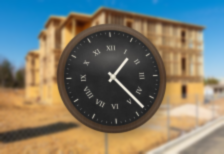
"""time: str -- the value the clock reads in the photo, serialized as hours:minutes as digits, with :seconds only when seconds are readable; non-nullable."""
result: 1:23
